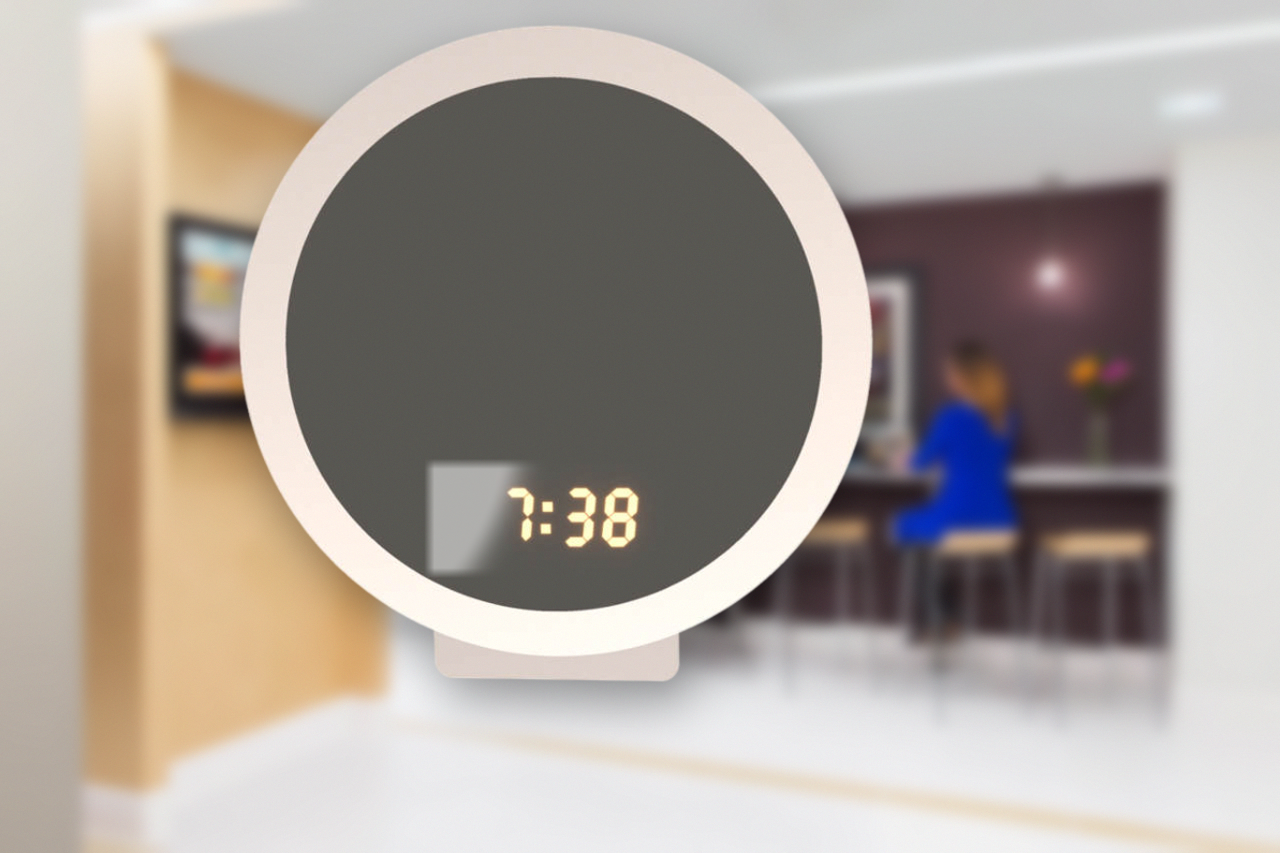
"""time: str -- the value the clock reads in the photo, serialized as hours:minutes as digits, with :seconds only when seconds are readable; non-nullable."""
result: 7:38
